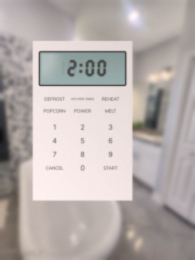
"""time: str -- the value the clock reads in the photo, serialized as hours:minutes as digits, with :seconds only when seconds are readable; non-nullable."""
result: 2:00
